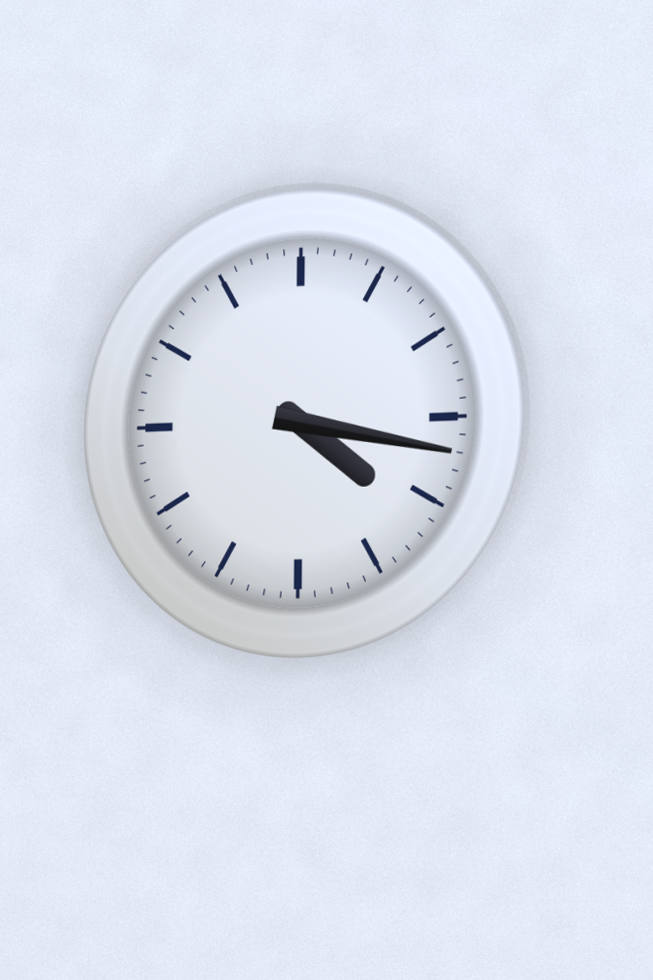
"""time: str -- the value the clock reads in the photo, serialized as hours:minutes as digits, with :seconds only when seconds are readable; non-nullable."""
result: 4:17
